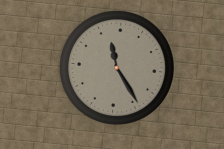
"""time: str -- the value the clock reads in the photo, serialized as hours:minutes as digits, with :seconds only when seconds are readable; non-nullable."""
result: 11:24
